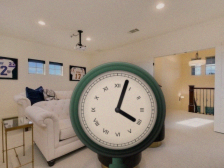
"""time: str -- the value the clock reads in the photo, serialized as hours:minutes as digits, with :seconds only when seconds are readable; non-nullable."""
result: 4:03
